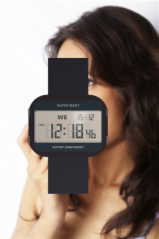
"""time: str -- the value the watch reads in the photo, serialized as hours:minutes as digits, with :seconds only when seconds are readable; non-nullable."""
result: 12:18:46
